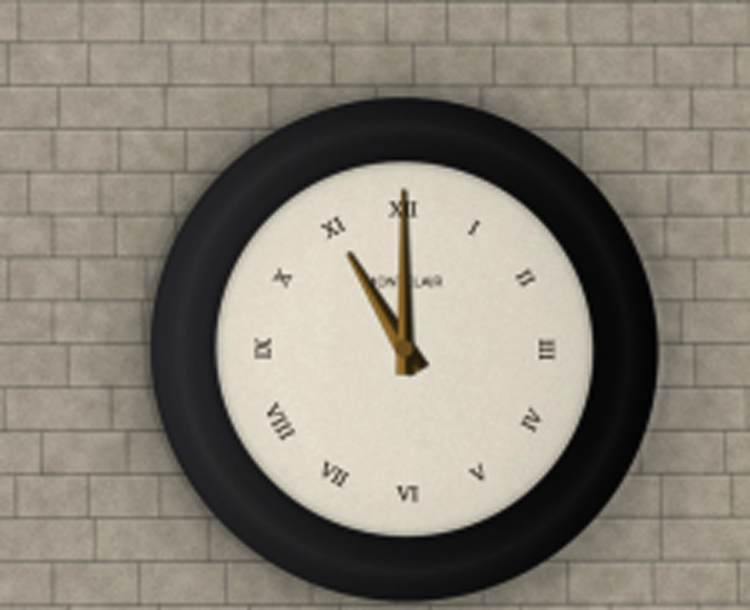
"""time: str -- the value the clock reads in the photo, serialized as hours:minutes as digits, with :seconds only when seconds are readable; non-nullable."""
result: 11:00
